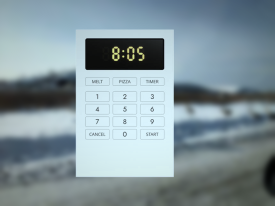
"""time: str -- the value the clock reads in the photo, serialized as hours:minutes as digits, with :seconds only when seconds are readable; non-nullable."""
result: 8:05
